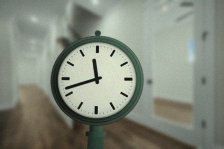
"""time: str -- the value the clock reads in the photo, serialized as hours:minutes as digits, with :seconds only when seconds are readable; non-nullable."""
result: 11:42
